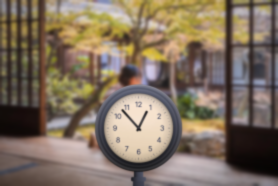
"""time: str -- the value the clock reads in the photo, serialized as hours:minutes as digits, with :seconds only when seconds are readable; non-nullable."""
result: 12:53
